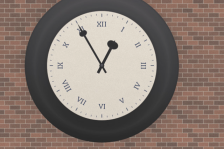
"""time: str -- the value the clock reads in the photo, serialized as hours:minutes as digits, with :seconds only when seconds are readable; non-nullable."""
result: 12:55
